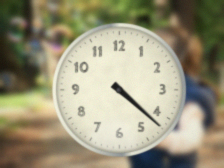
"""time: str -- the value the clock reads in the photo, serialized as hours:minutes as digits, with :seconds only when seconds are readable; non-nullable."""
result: 4:22
